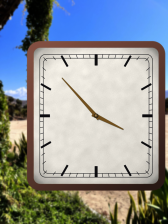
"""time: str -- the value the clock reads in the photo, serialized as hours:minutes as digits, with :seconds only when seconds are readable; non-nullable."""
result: 3:53
